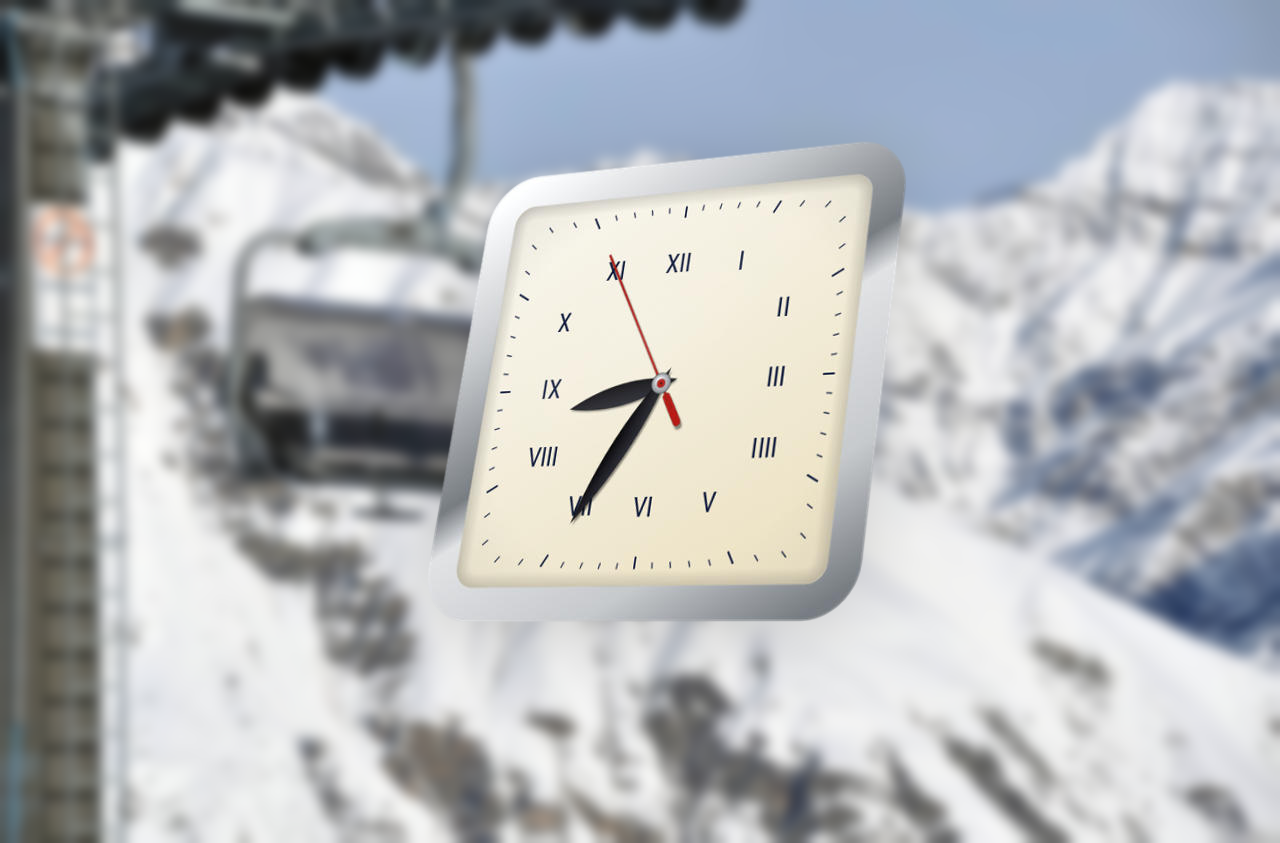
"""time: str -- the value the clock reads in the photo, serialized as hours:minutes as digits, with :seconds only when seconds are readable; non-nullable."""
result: 8:34:55
